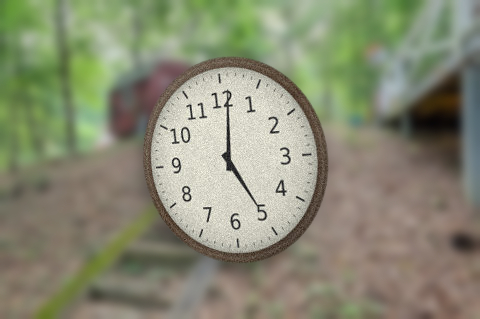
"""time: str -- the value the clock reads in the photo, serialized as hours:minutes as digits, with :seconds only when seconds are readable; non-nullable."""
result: 5:01
